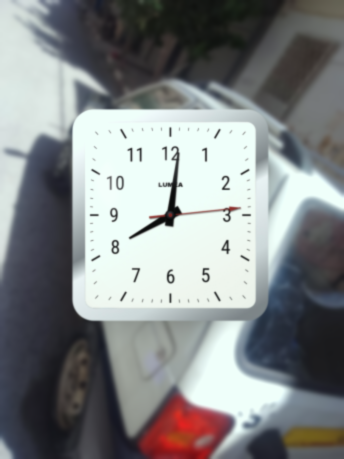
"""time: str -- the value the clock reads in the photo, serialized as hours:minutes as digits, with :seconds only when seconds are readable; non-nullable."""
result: 8:01:14
